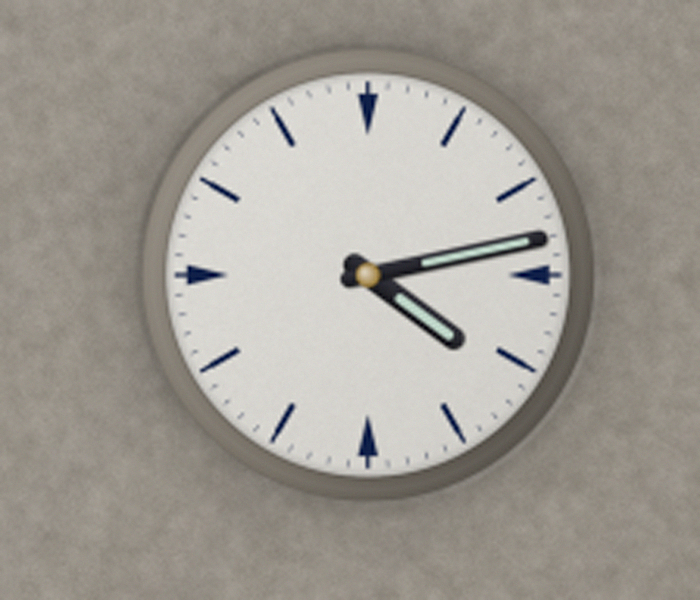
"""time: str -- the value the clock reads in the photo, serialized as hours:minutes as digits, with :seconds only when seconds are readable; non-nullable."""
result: 4:13
